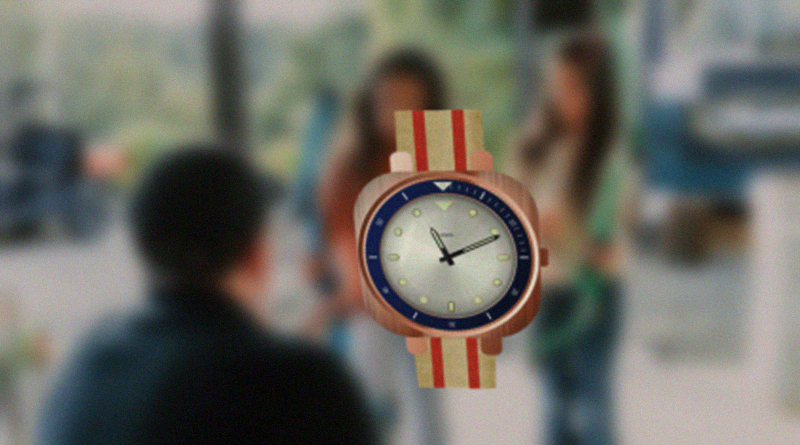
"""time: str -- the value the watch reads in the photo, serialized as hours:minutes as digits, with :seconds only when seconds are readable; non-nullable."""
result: 11:11
